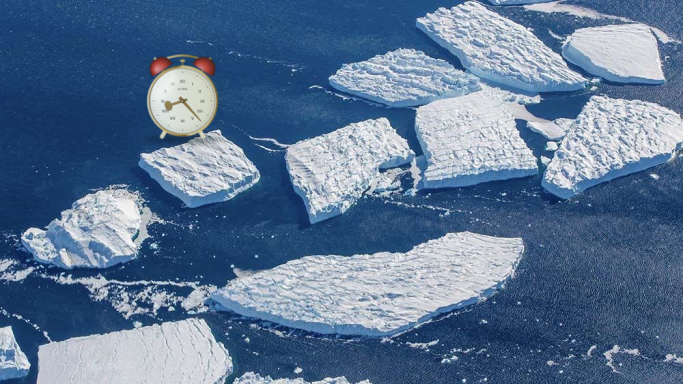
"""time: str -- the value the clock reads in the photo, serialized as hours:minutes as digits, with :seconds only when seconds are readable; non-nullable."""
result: 8:23
